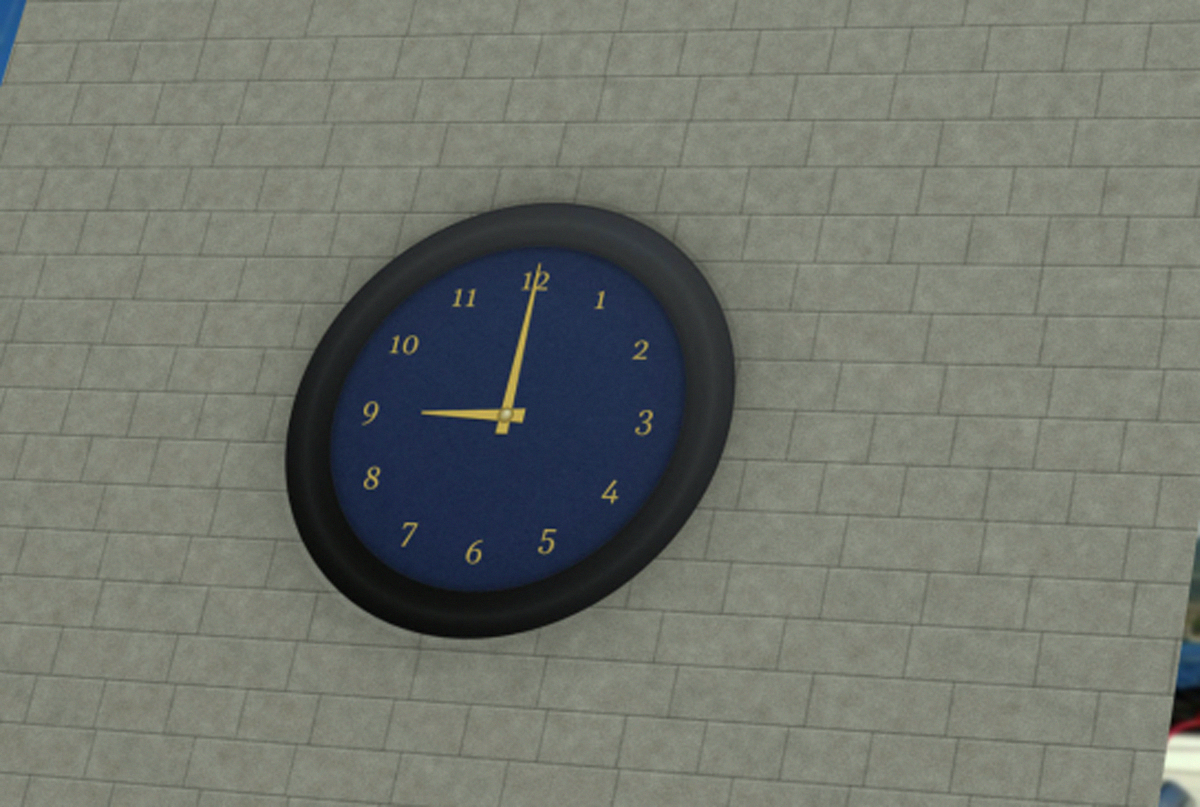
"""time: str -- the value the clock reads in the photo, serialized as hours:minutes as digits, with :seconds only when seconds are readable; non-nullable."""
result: 9:00
